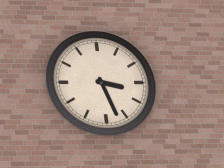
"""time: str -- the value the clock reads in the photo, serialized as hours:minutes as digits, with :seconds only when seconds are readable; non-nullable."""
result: 3:27
